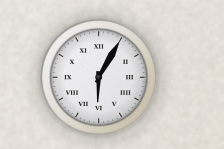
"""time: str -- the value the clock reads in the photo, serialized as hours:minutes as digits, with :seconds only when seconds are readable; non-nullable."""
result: 6:05
